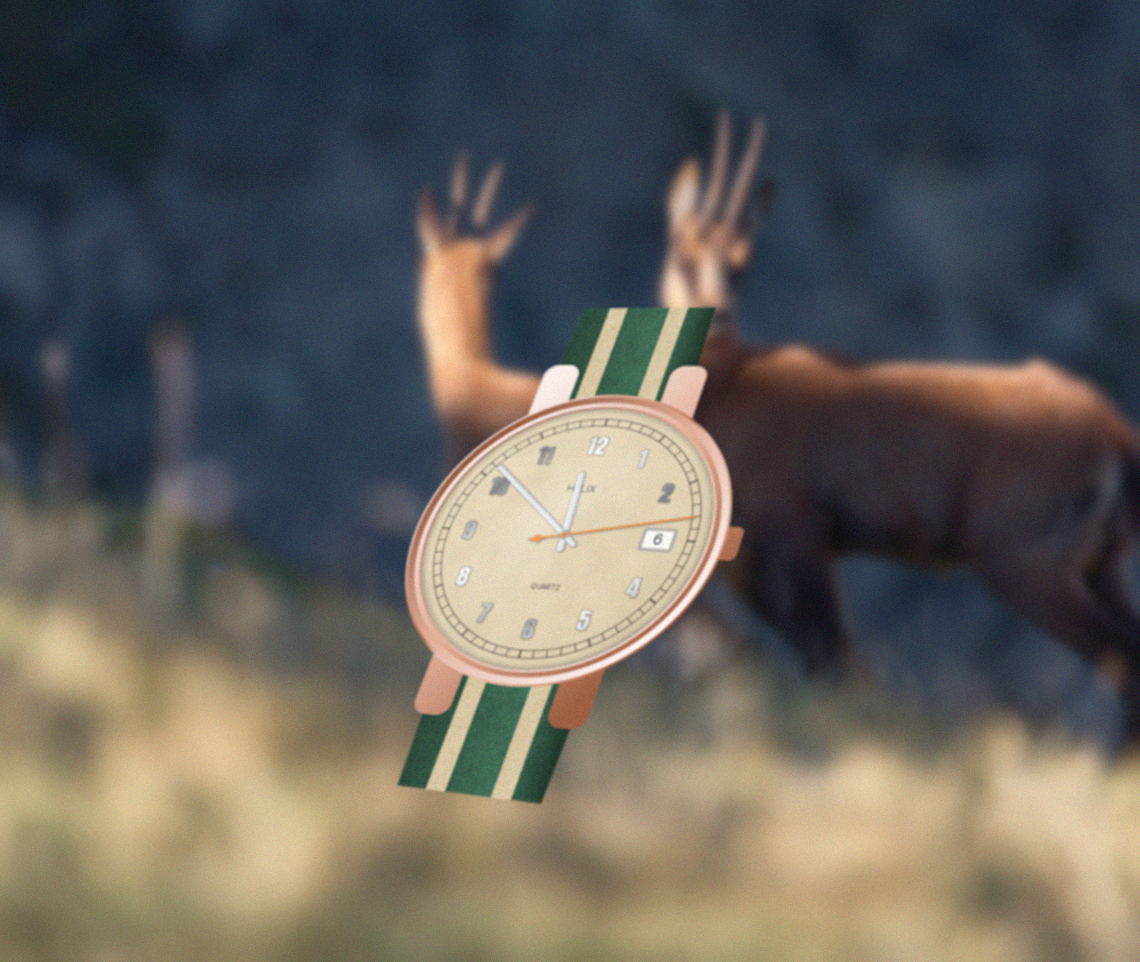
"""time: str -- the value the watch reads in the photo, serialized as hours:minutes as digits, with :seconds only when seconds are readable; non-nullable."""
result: 11:51:13
